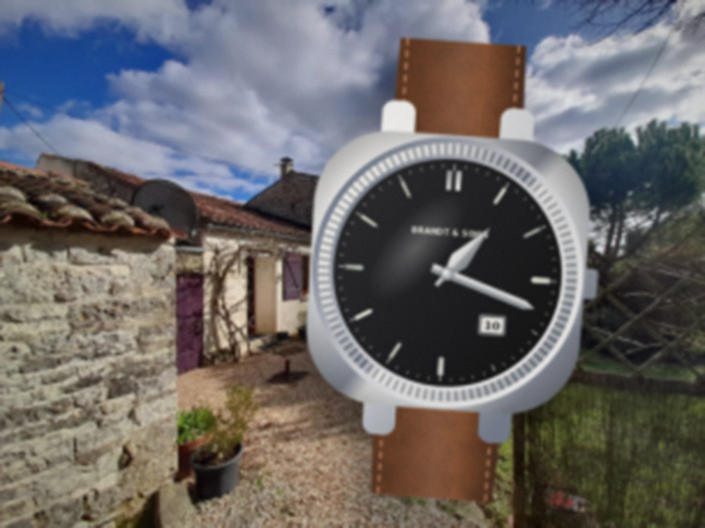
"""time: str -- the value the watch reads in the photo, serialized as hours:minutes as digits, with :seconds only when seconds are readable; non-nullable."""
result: 1:18
